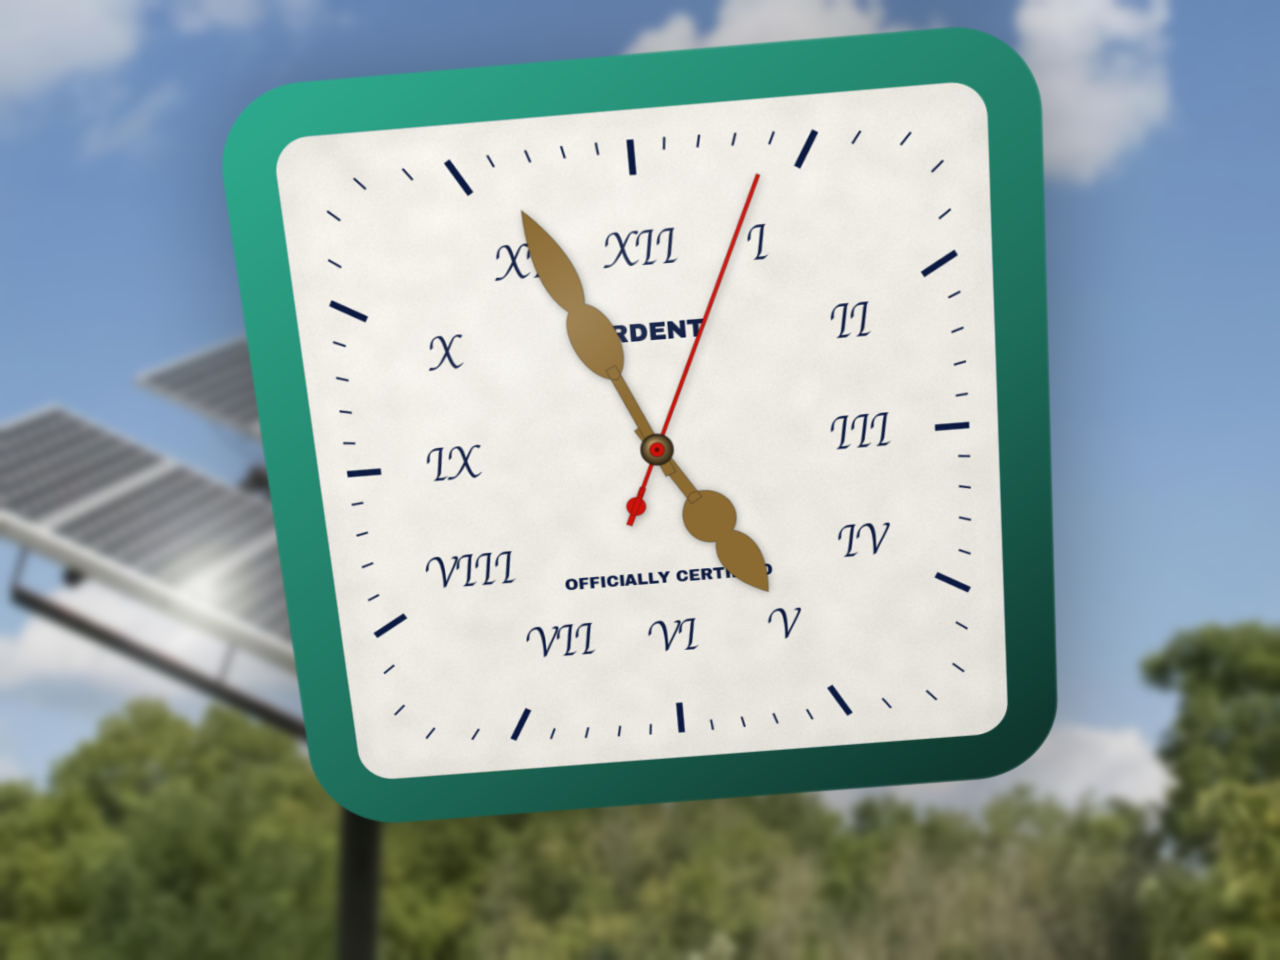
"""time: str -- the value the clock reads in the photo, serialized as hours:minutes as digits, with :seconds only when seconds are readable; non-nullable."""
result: 4:56:04
